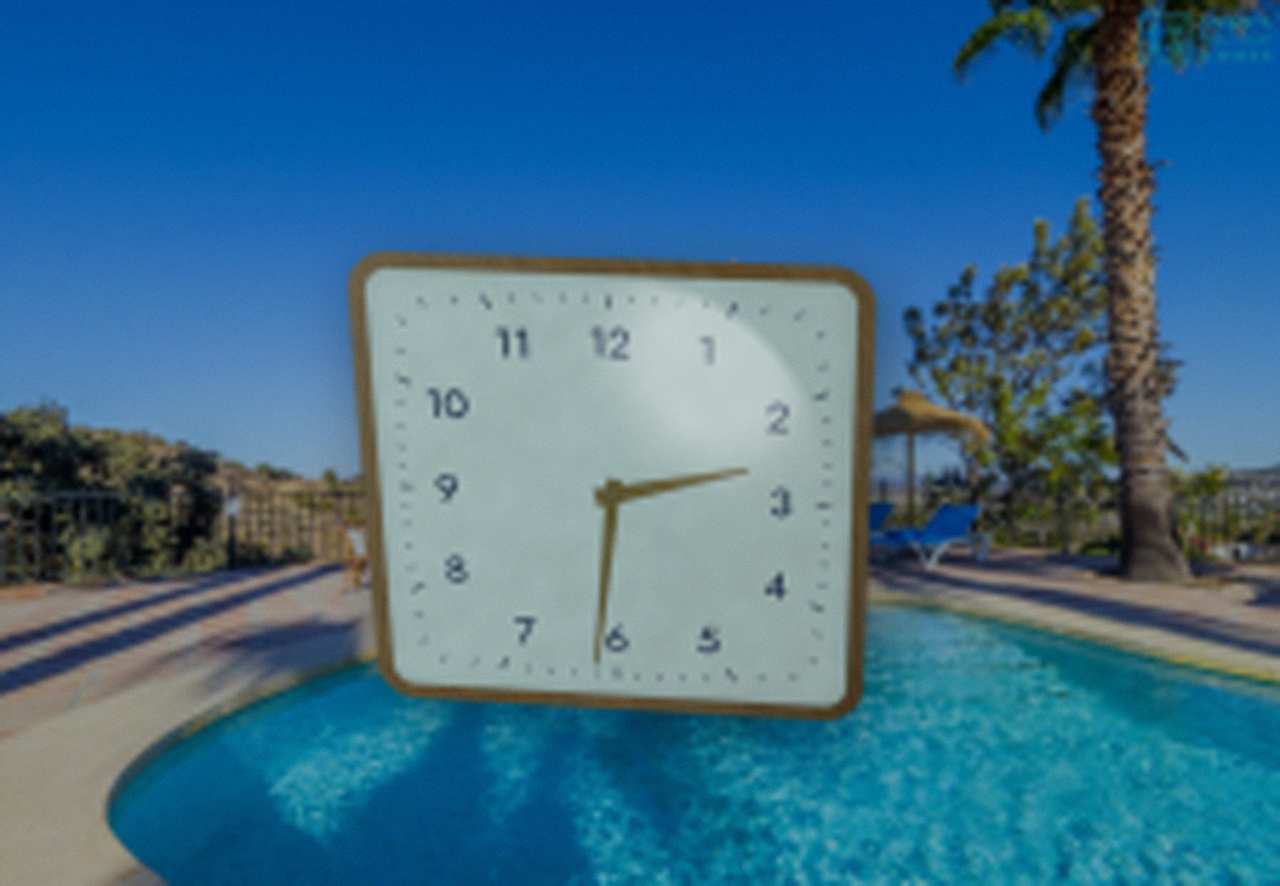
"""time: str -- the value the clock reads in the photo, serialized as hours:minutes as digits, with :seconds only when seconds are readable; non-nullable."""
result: 2:31
